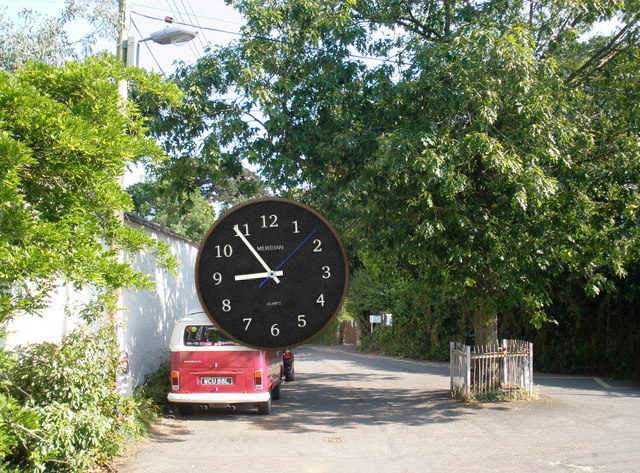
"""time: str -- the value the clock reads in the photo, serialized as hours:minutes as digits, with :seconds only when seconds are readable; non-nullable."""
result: 8:54:08
